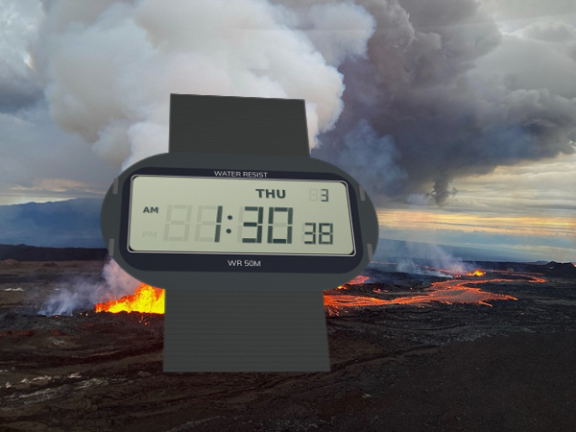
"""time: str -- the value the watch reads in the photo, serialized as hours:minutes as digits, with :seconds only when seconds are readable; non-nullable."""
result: 1:30:38
